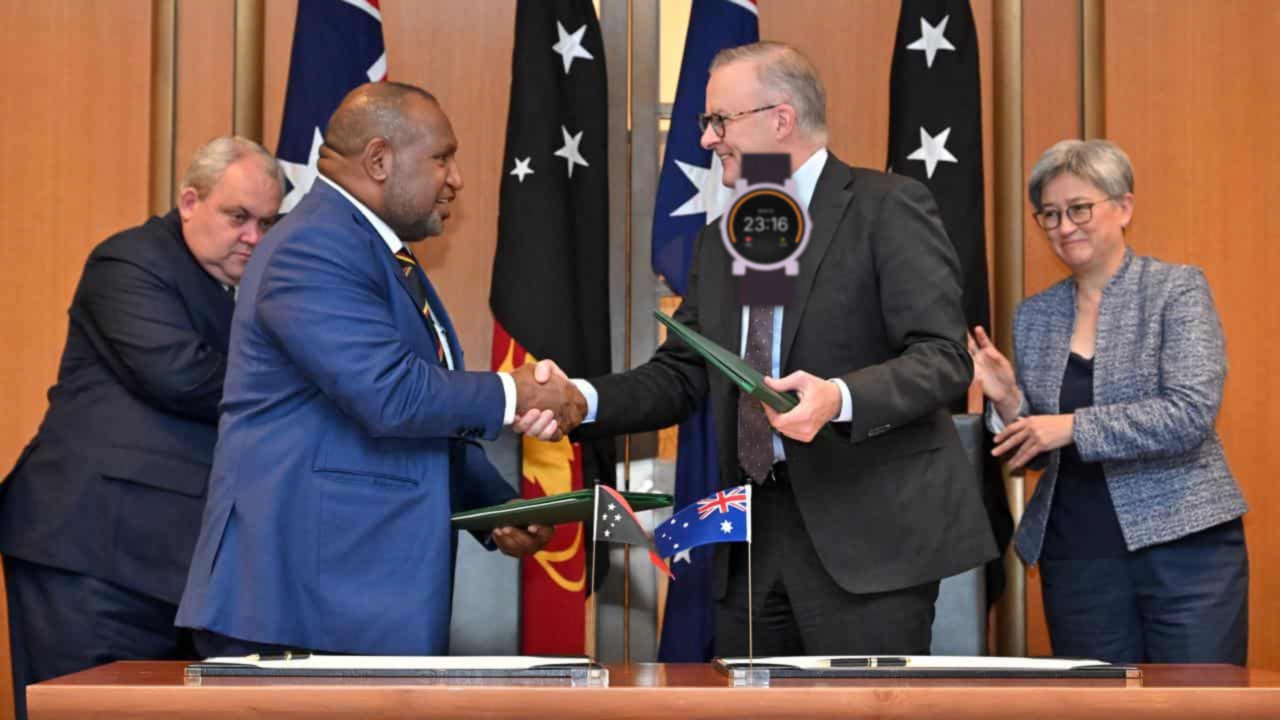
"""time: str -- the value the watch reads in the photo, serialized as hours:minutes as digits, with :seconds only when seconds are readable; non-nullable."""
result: 23:16
